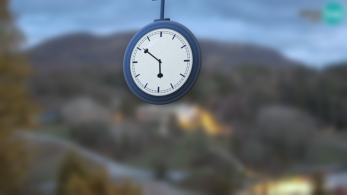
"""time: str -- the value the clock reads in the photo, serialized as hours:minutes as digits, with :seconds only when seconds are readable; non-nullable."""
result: 5:51
